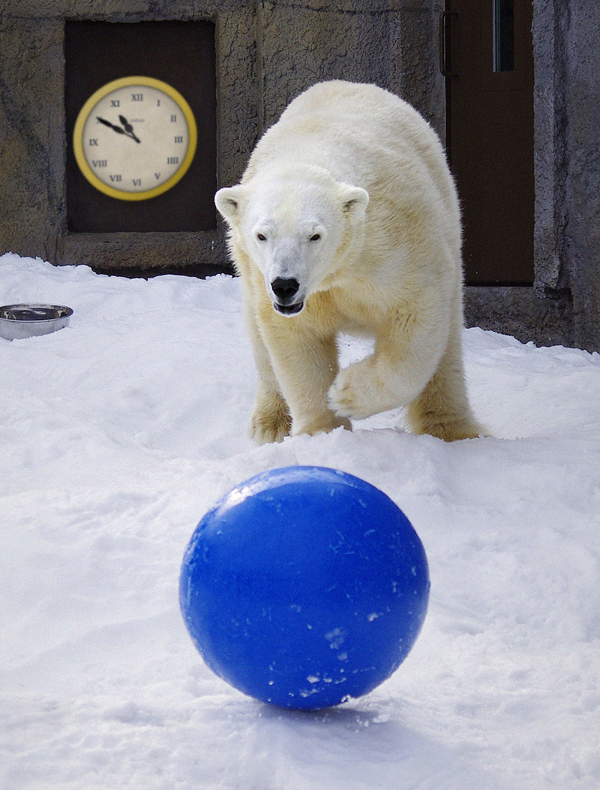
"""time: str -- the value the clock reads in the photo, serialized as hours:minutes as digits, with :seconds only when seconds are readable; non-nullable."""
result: 10:50
